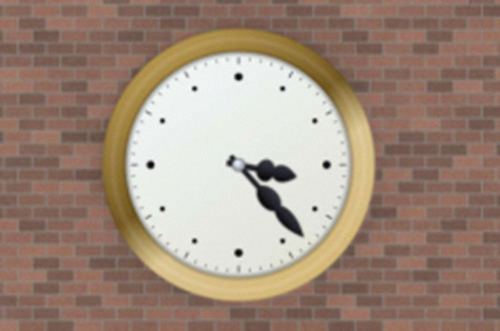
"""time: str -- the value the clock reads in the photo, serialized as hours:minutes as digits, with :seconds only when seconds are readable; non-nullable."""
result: 3:23
